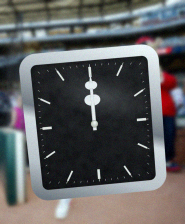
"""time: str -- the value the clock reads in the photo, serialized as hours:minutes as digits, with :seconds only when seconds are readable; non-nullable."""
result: 12:00
